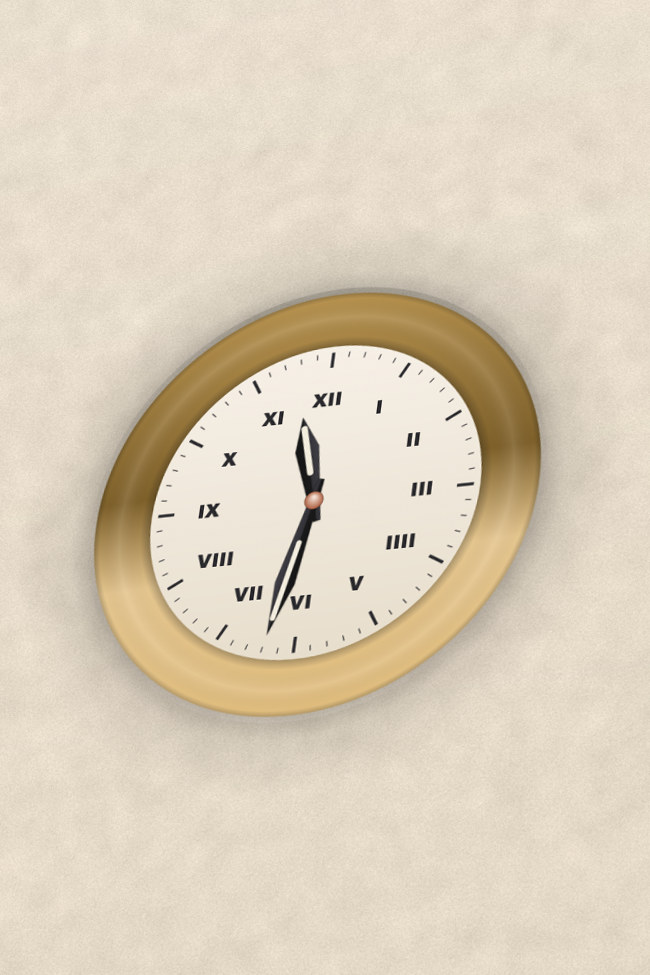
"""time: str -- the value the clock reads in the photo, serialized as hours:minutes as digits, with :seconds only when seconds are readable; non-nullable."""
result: 11:32
